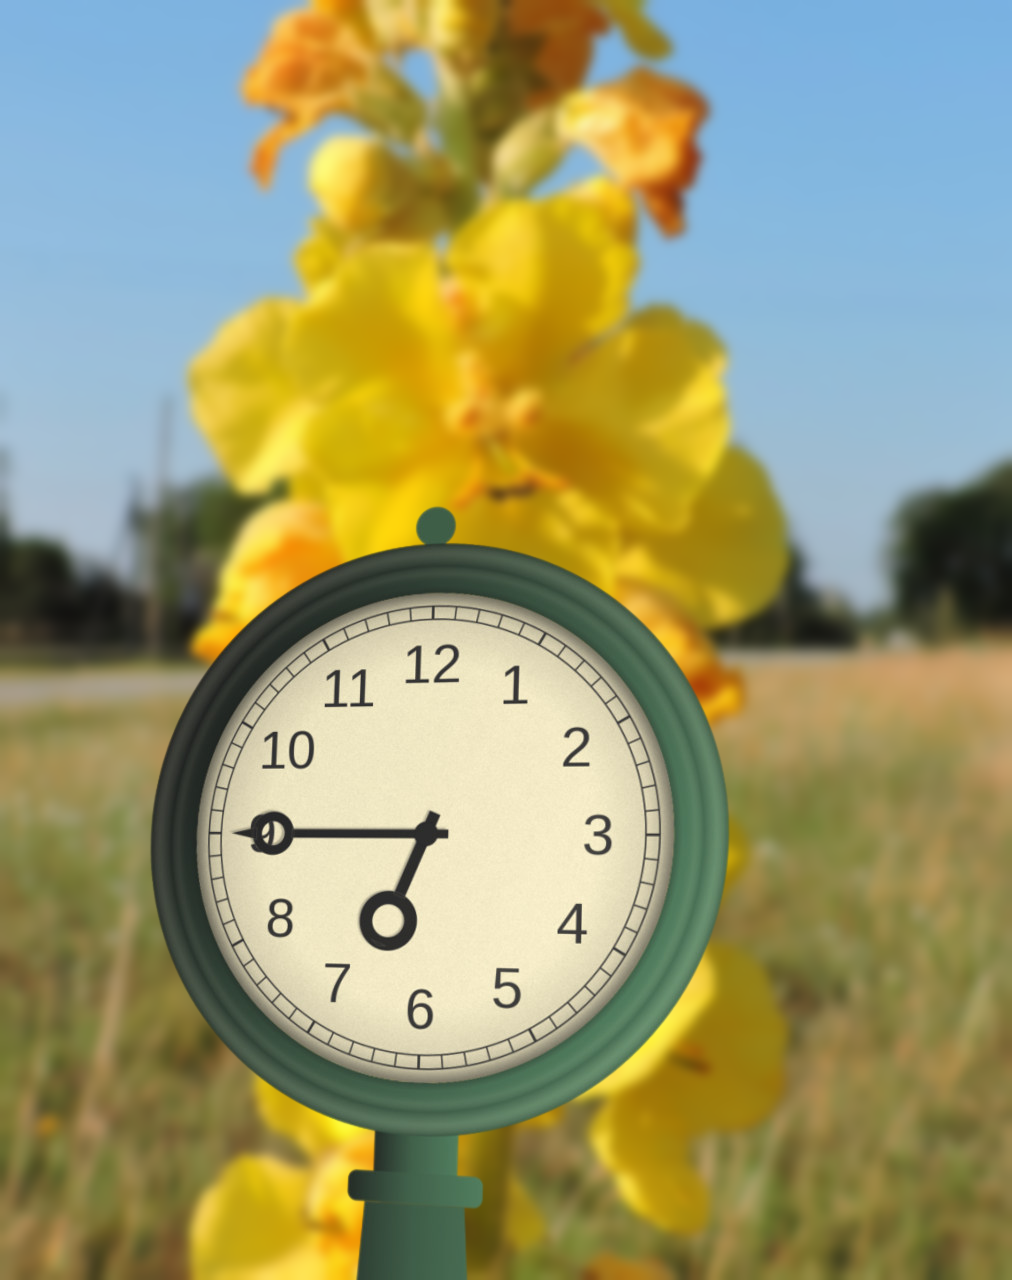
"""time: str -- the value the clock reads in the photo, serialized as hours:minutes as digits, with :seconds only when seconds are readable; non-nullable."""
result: 6:45
